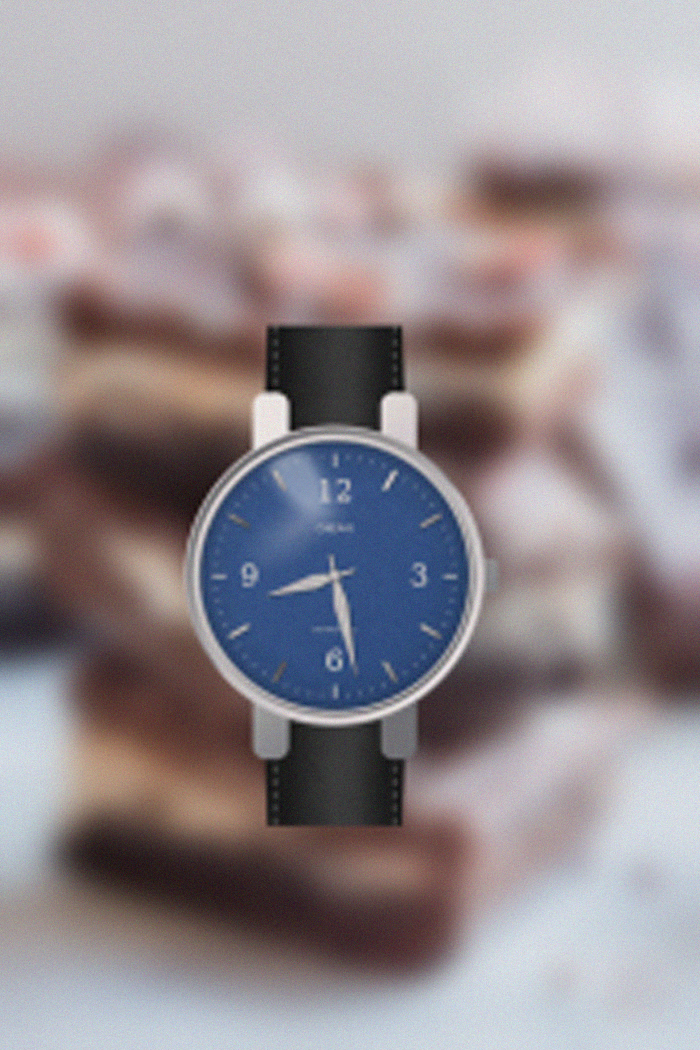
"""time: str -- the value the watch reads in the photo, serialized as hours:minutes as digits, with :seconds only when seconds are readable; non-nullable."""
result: 8:28
